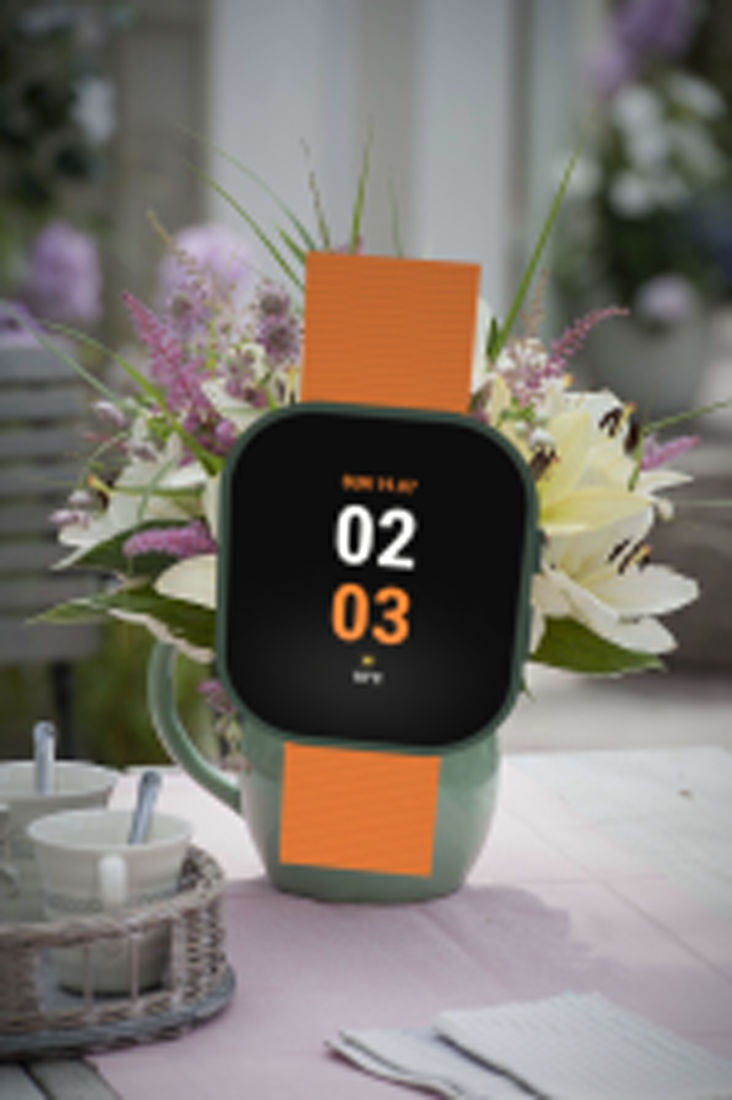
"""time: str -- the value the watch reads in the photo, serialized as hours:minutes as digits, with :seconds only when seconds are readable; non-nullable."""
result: 2:03
